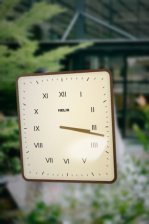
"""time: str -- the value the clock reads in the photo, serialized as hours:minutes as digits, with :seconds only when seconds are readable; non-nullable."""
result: 3:17
